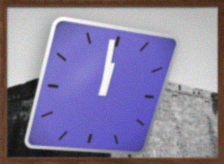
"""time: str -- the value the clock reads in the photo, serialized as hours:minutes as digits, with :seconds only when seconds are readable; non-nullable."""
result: 11:59
